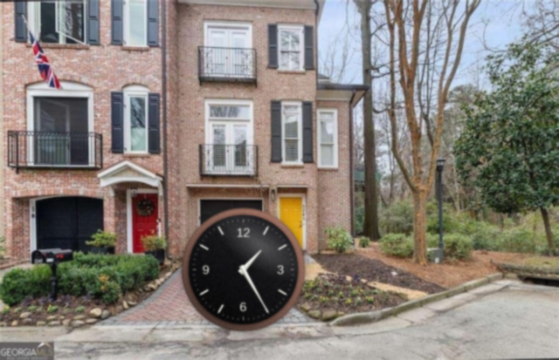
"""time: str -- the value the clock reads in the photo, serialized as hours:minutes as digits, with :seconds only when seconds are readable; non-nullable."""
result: 1:25
